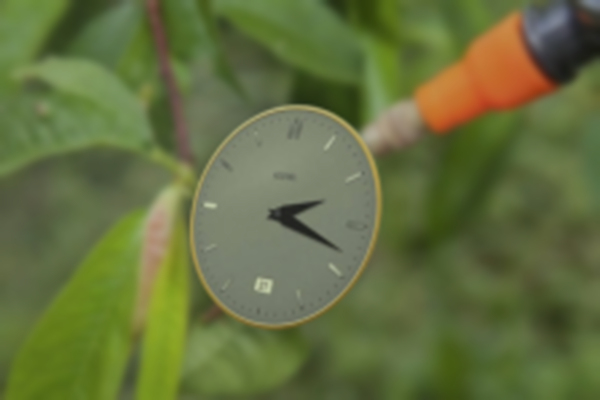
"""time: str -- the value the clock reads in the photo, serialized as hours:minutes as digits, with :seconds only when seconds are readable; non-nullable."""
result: 2:18
